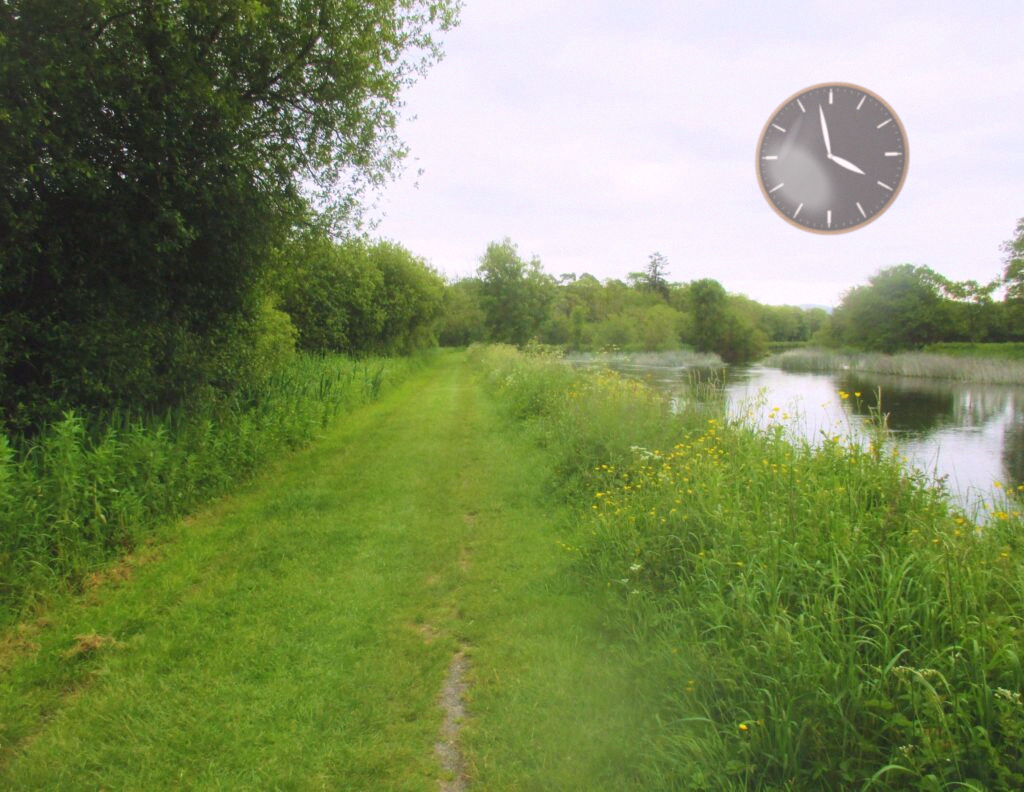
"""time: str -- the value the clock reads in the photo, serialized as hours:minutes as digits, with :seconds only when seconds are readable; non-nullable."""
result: 3:58
